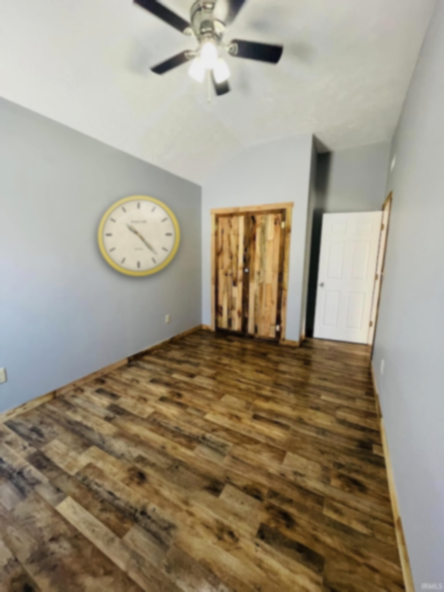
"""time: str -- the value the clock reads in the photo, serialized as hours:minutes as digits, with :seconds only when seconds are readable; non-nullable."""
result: 10:23
